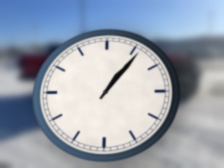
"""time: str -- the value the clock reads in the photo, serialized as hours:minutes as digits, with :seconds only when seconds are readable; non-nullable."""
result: 1:06
